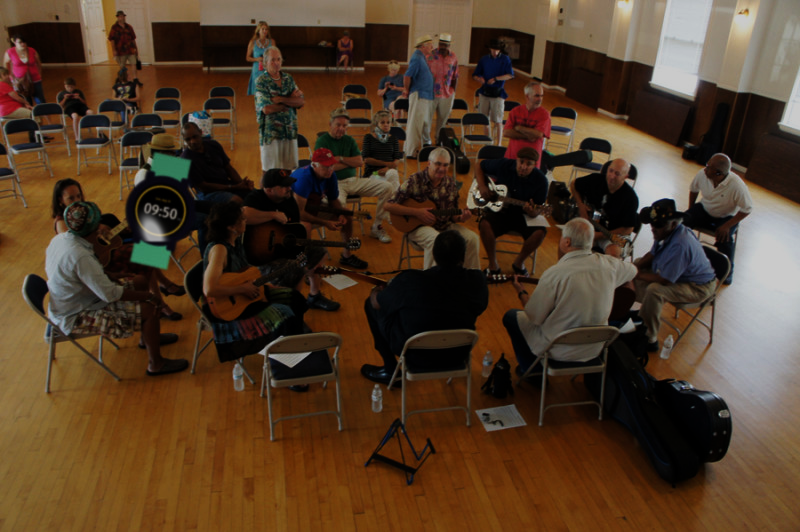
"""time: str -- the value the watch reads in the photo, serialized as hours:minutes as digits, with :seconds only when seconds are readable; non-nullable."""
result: 9:50
